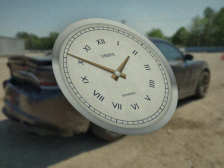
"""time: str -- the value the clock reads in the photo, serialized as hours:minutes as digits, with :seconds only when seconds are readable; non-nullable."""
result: 1:51
